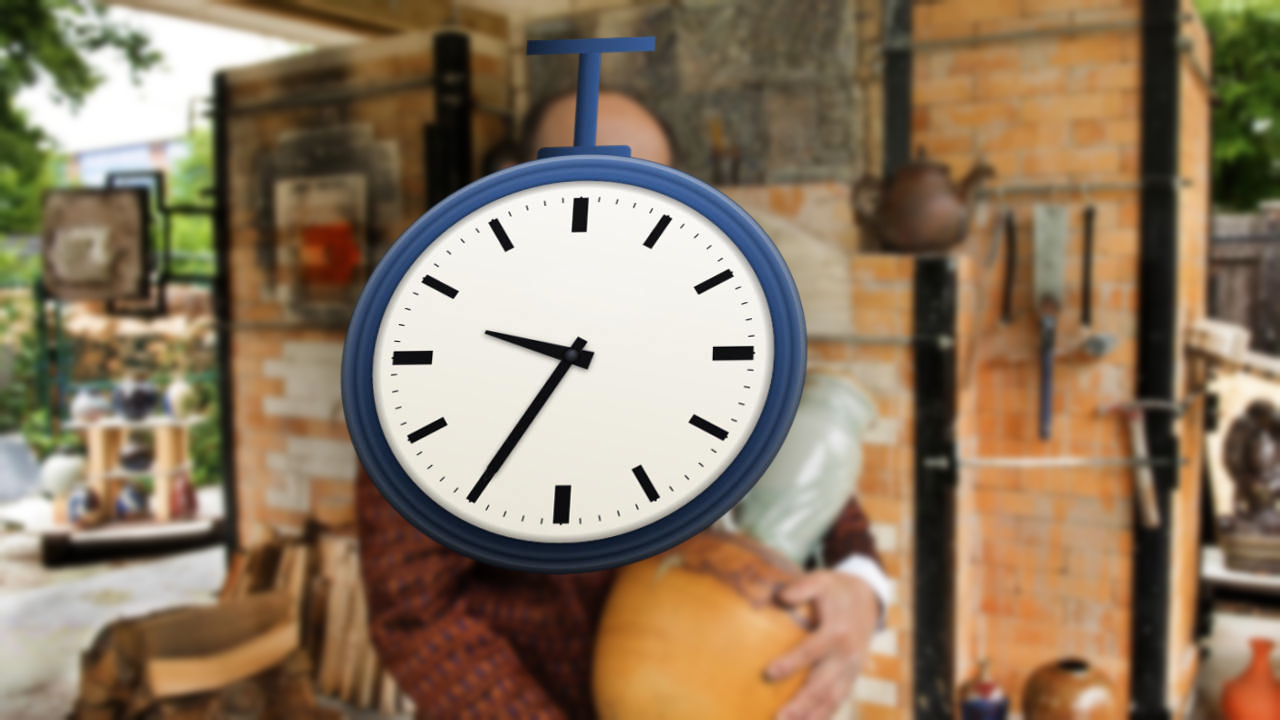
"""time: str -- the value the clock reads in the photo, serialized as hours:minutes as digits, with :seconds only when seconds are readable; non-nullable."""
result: 9:35
